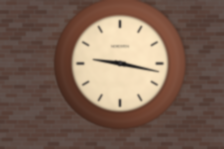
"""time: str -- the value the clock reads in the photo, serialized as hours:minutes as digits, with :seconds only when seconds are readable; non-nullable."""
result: 9:17
